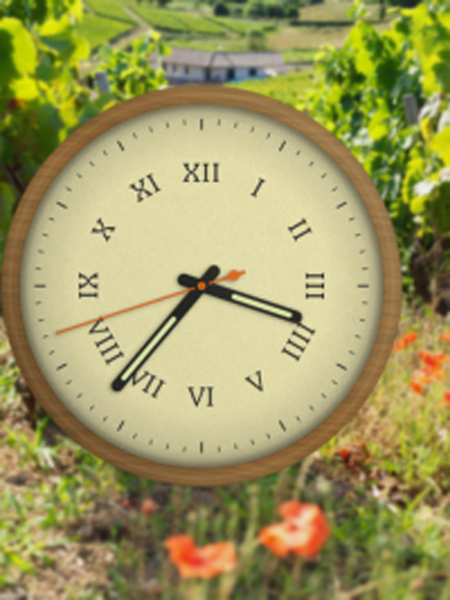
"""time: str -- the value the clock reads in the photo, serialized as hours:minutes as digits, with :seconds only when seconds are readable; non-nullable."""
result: 3:36:42
